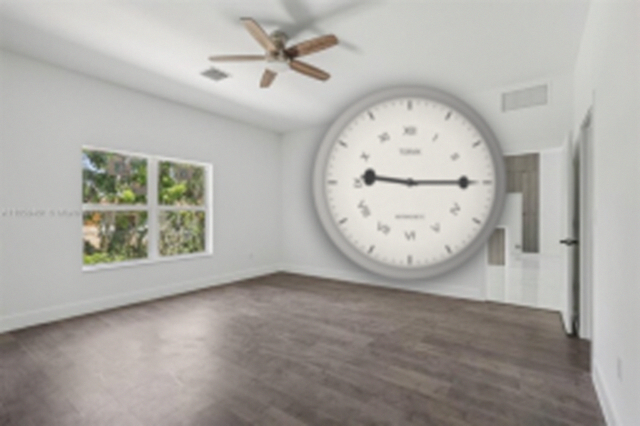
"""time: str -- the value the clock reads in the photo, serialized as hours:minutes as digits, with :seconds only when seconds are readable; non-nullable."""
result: 9:15
